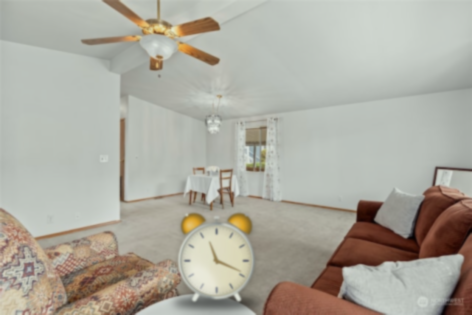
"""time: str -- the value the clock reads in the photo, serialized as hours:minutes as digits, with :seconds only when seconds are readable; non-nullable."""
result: 11:19
